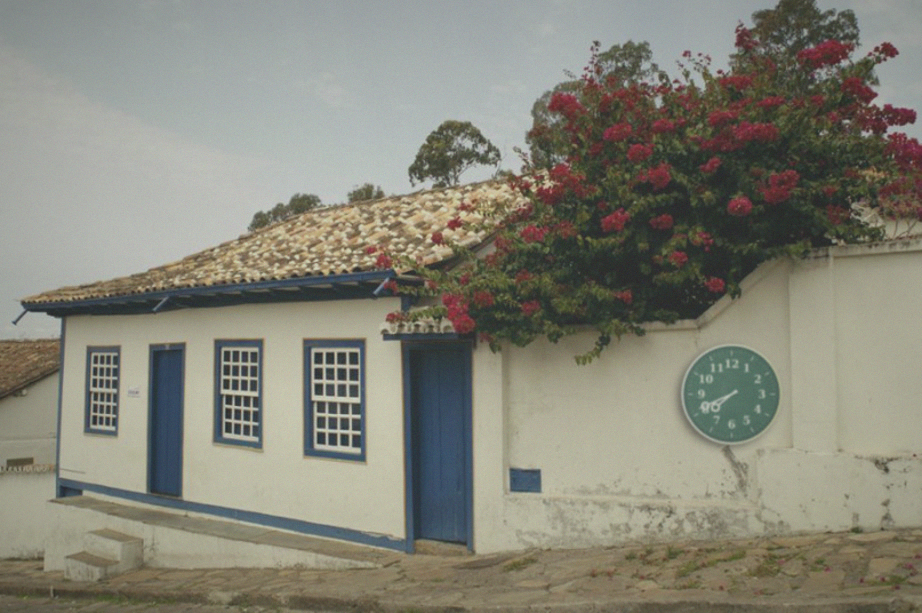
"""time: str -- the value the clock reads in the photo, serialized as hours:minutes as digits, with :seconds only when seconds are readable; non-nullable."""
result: 7:41
